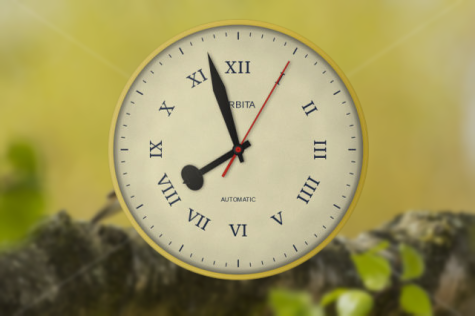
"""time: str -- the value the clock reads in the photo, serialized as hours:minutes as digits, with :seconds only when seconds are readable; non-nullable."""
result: 7:57:05
